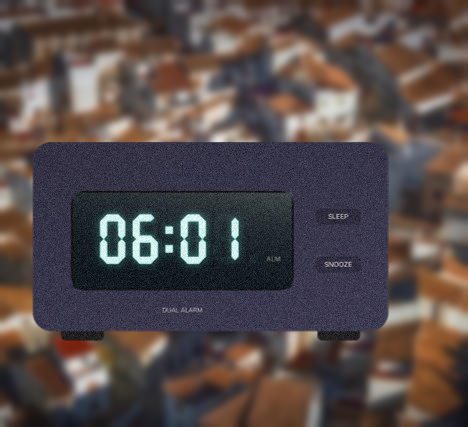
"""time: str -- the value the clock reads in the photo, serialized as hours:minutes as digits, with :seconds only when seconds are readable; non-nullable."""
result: 6:01
